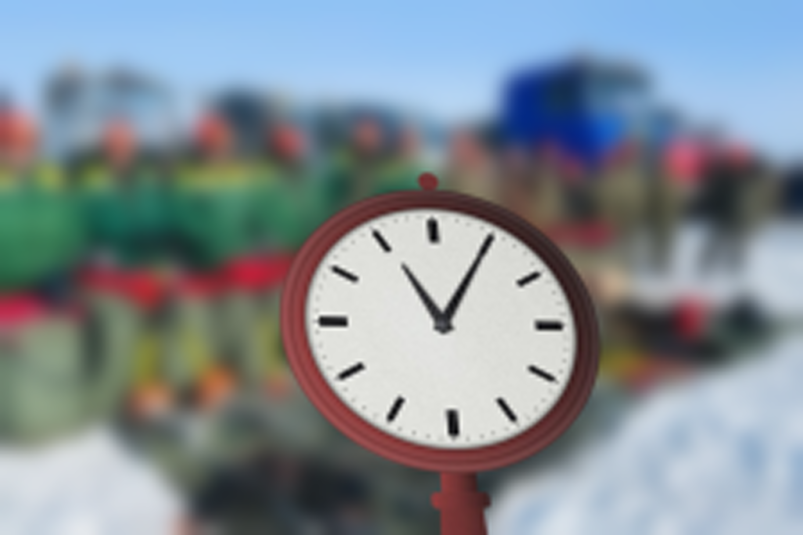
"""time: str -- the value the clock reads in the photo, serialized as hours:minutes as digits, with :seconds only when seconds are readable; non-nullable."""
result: 11:05
